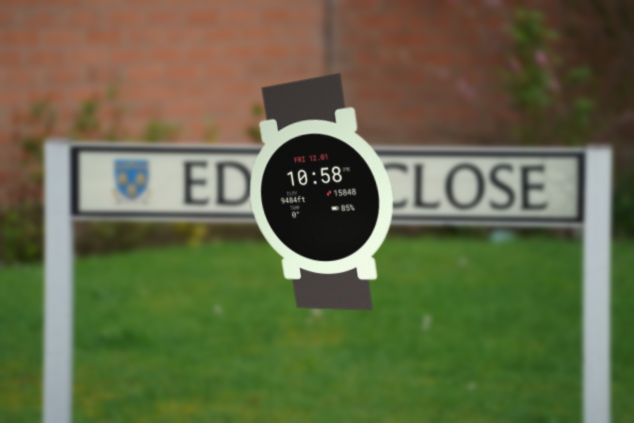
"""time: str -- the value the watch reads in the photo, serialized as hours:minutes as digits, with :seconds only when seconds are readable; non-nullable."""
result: 10:58
